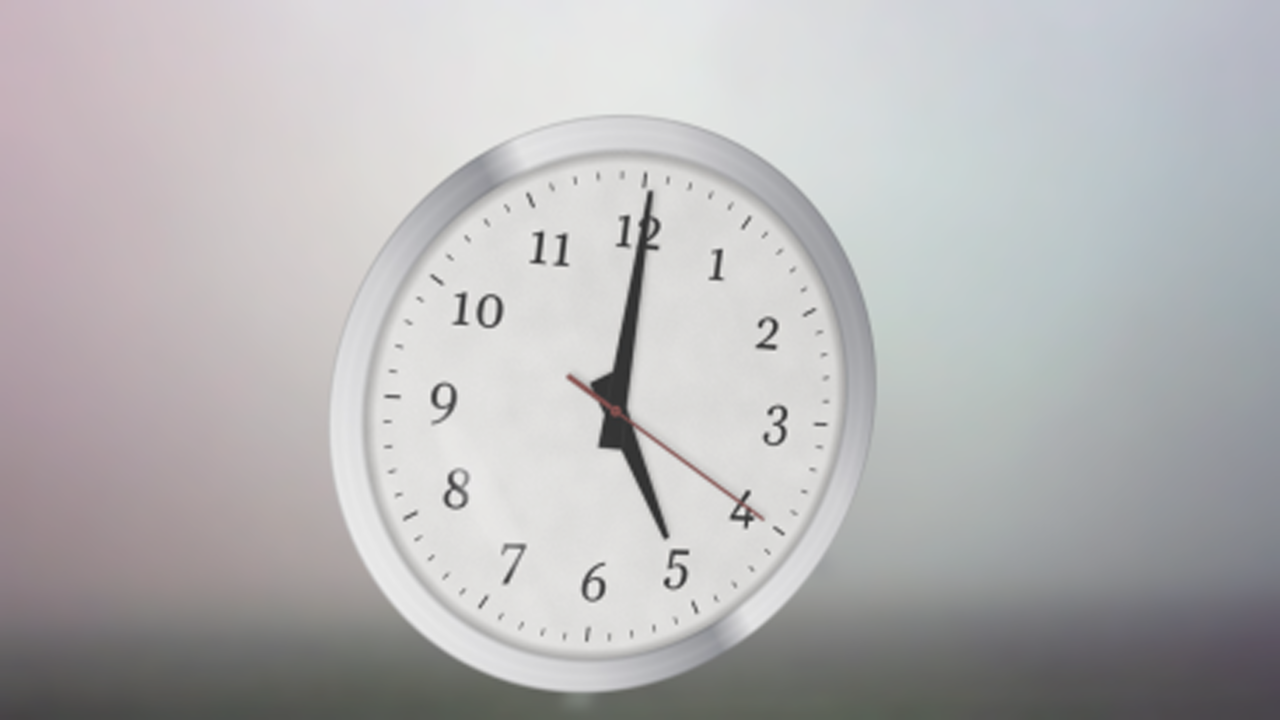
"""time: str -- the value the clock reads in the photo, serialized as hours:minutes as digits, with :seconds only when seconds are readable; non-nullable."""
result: 5:00:20
